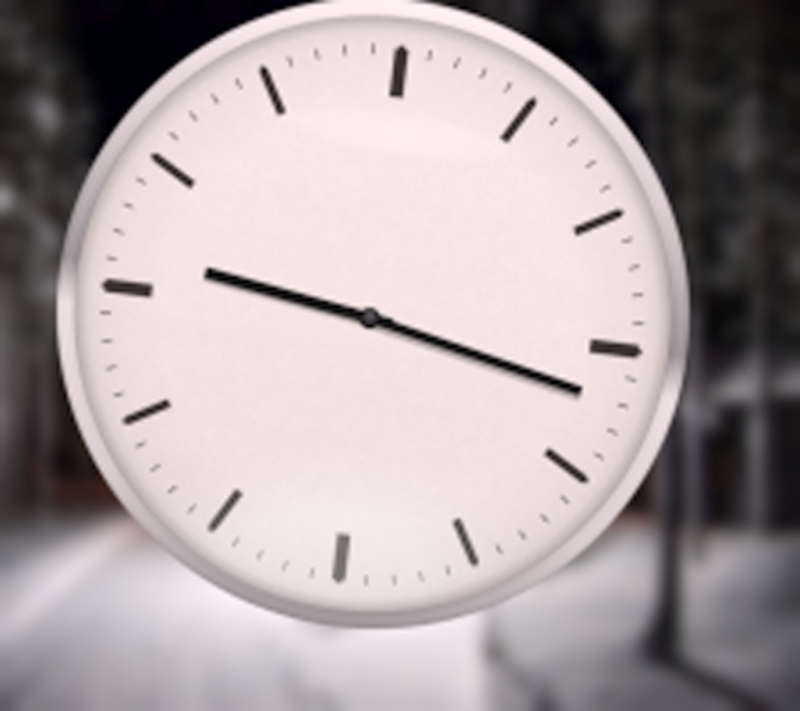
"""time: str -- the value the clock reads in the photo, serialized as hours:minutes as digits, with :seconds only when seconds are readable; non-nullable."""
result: 9:17
